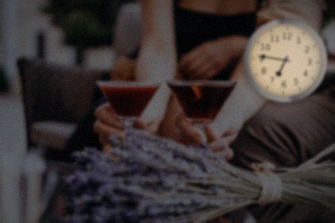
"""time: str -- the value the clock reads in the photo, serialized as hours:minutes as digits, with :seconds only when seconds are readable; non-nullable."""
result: 6:46
